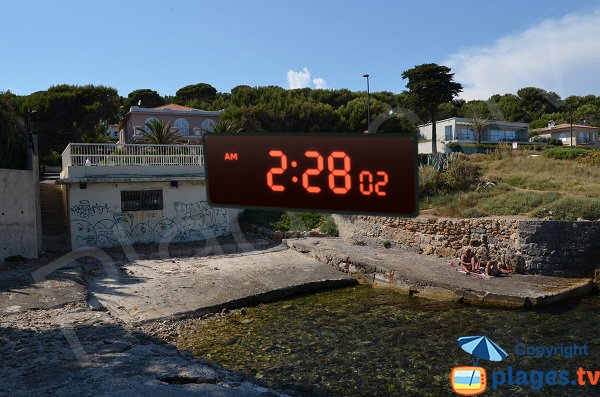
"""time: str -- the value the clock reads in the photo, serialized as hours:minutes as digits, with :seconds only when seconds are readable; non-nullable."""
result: 2:28:02
